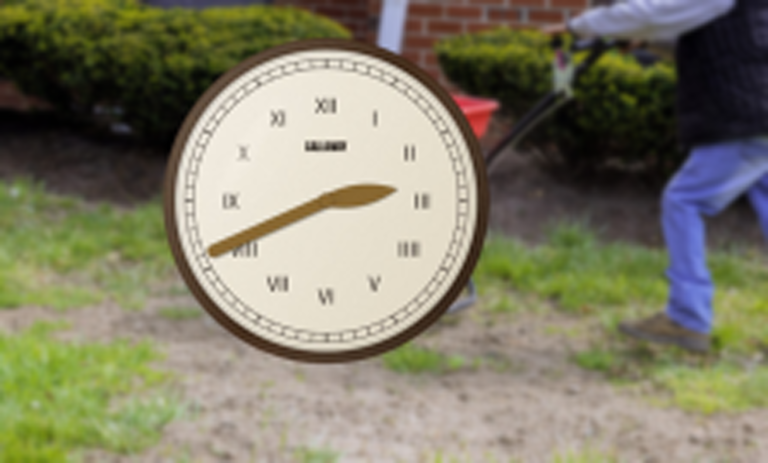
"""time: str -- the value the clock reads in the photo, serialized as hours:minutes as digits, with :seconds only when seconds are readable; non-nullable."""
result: 2:41
